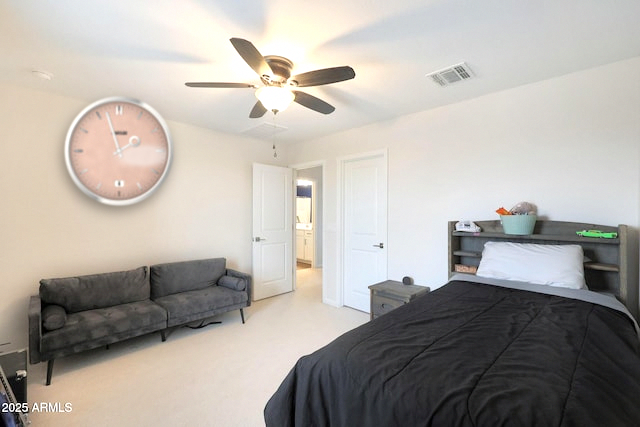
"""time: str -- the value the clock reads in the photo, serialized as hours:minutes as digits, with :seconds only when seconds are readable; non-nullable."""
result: 1:57
